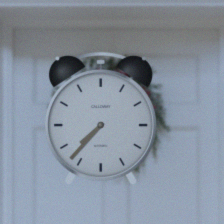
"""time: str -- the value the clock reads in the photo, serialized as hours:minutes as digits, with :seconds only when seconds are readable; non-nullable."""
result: 7:37
